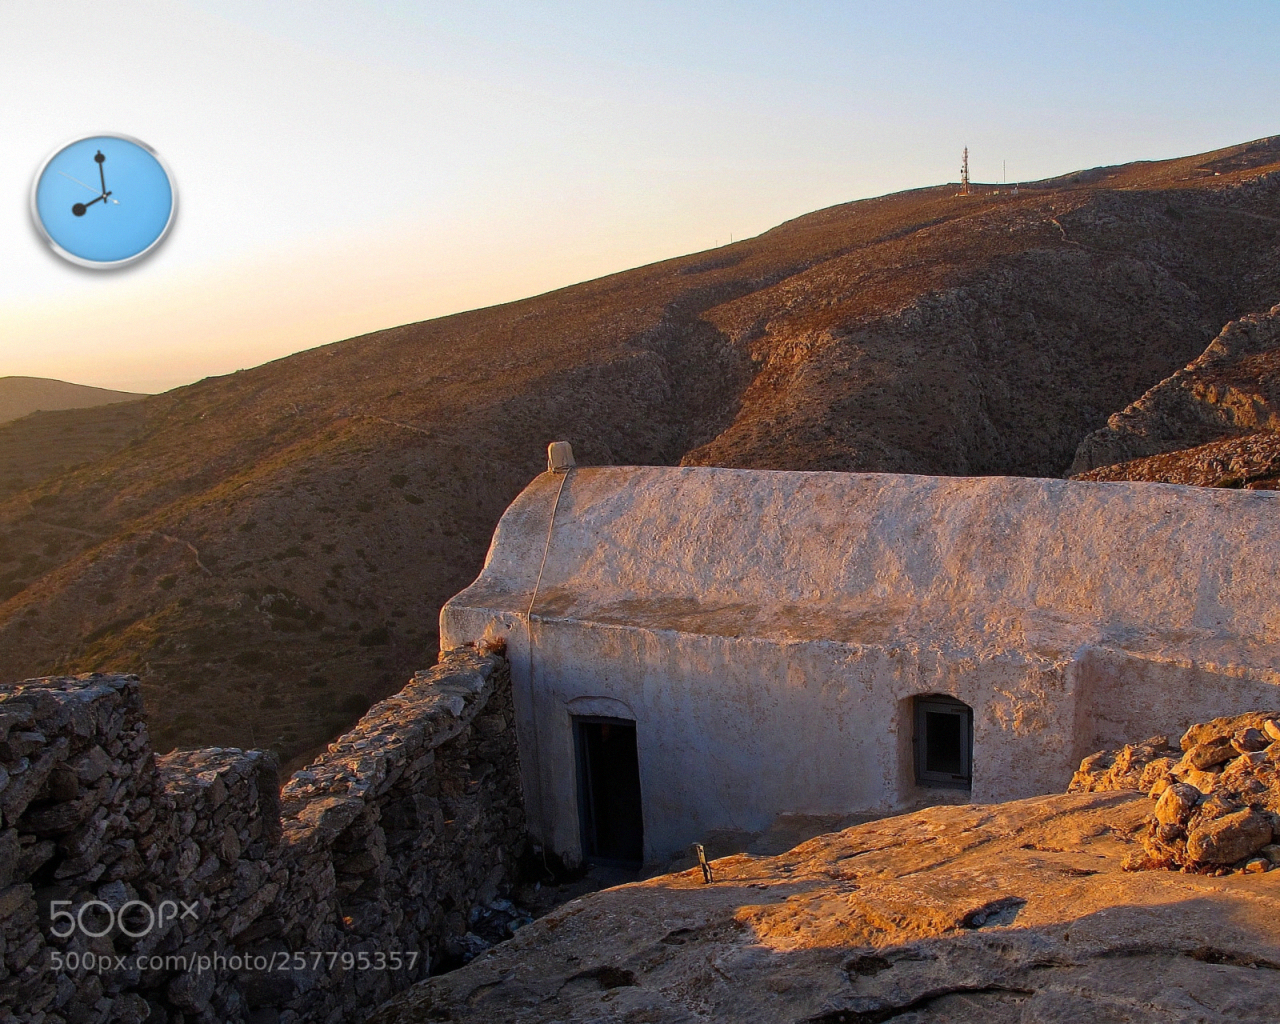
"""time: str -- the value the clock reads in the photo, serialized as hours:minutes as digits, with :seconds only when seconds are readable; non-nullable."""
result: 7:58:50
